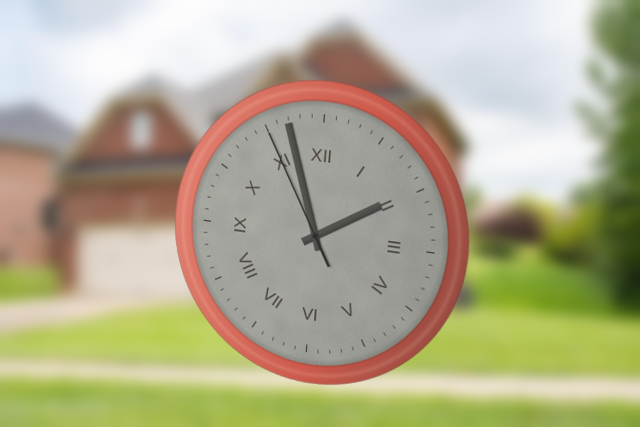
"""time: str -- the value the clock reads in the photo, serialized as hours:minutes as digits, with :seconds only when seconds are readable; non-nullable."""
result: 1:56:55
